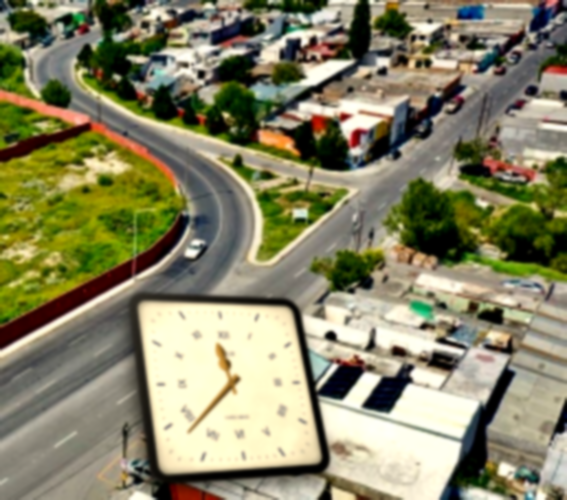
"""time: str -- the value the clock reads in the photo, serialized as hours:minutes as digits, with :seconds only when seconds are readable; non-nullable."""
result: 11:38
